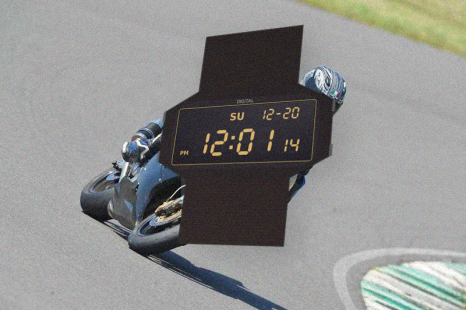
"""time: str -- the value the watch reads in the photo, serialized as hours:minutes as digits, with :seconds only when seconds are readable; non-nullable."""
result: 12:01:14
